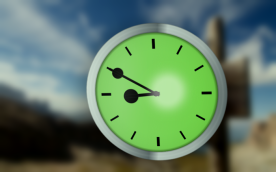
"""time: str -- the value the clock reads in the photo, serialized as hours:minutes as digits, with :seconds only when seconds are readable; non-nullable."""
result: 8:50
